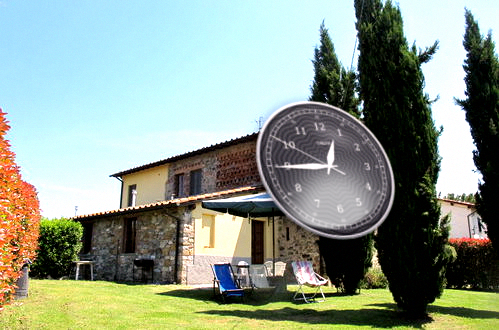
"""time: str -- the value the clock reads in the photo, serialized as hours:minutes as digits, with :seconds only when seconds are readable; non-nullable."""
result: 12:44:50
